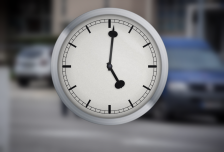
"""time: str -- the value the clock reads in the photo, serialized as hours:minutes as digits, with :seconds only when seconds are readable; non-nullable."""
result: 5:01
